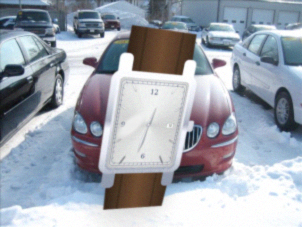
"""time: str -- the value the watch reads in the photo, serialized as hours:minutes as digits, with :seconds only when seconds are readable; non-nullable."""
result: 12:32
